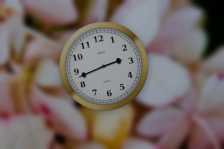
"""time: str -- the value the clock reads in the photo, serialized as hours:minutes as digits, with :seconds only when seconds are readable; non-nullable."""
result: 2:43
